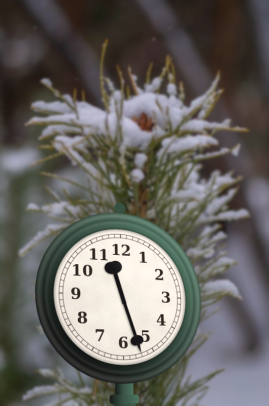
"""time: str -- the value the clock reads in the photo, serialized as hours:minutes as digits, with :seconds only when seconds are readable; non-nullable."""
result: 11:27
